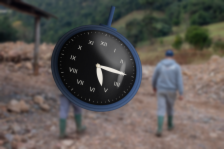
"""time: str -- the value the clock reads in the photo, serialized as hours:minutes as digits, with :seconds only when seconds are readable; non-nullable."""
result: 5:15
